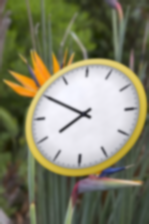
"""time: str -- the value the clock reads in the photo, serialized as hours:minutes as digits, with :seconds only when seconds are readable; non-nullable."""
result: 7:50
